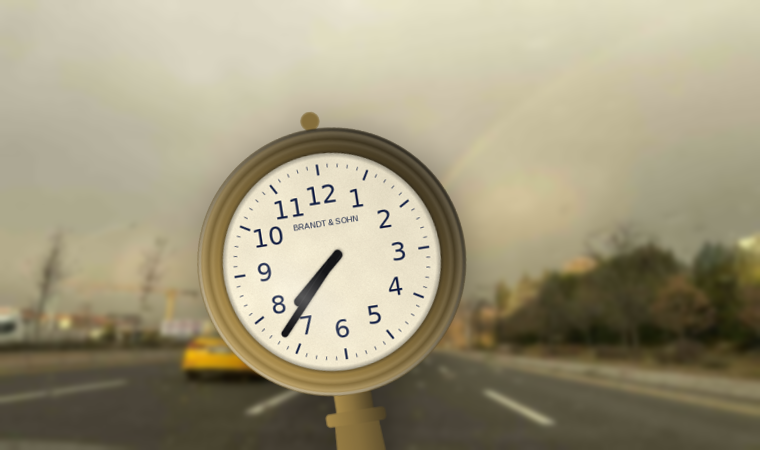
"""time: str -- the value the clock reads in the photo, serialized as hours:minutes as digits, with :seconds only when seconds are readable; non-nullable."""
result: 7:37
